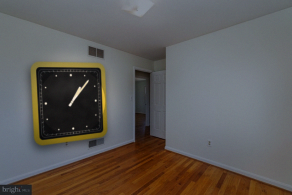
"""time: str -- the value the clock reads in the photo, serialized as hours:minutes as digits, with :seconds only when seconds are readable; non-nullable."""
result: 1:07
